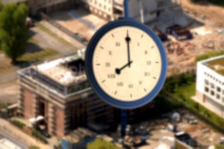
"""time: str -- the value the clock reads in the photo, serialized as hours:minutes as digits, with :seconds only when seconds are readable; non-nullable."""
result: 8:00
